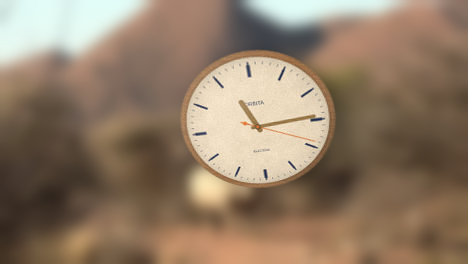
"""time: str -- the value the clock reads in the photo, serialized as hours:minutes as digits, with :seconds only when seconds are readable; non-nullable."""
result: 11:14:19
